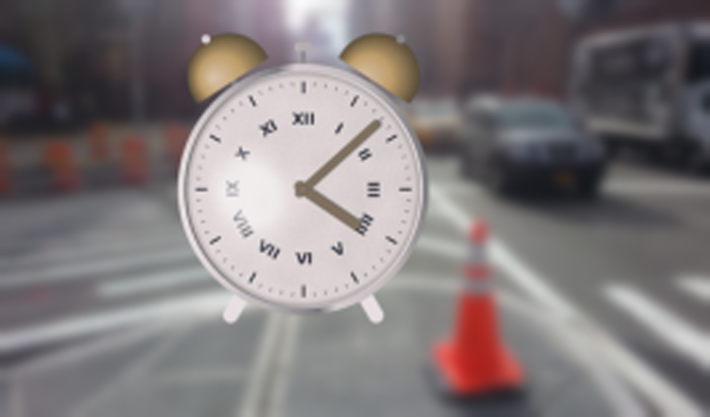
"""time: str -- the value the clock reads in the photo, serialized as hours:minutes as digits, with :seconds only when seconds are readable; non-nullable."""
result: 4:08
